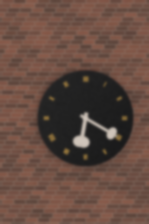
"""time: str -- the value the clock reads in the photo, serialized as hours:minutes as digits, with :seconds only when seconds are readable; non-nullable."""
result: 6:20
